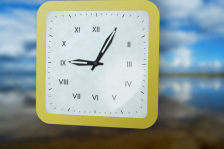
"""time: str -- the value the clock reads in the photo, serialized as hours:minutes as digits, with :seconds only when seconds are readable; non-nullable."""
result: 9:05
